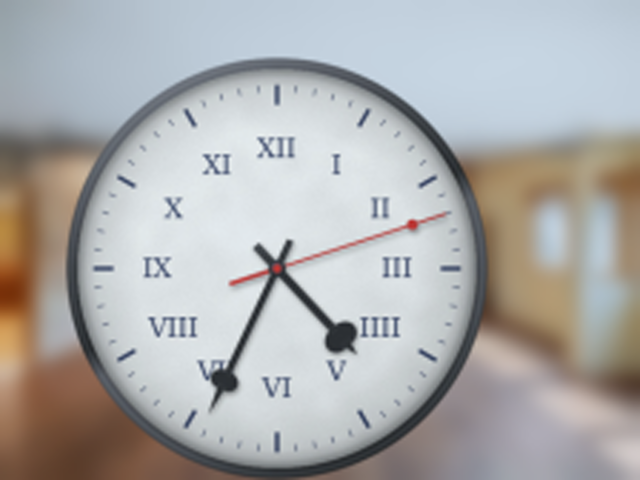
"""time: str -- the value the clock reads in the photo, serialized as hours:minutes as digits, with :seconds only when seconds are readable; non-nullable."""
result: 4:34:12
